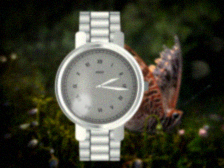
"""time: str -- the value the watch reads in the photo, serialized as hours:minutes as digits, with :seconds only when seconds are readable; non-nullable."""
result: 2:16
